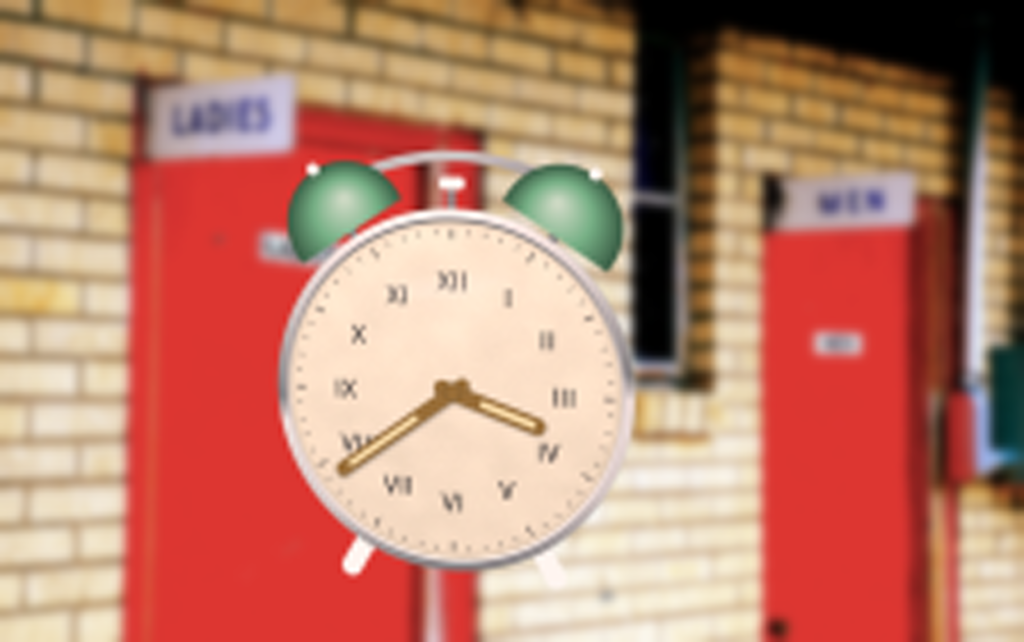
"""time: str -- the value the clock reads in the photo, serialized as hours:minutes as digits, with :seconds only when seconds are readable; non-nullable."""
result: 3:39
